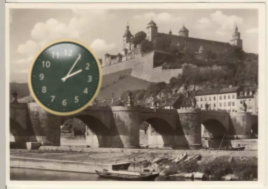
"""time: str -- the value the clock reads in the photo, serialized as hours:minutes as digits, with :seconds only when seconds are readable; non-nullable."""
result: 2:05
